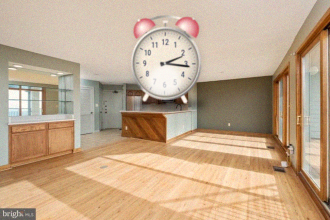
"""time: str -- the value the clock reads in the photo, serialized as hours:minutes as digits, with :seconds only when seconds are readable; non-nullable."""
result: 2:16
